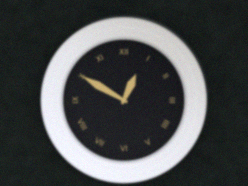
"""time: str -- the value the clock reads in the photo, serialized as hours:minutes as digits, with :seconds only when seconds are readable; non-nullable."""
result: 12:50
